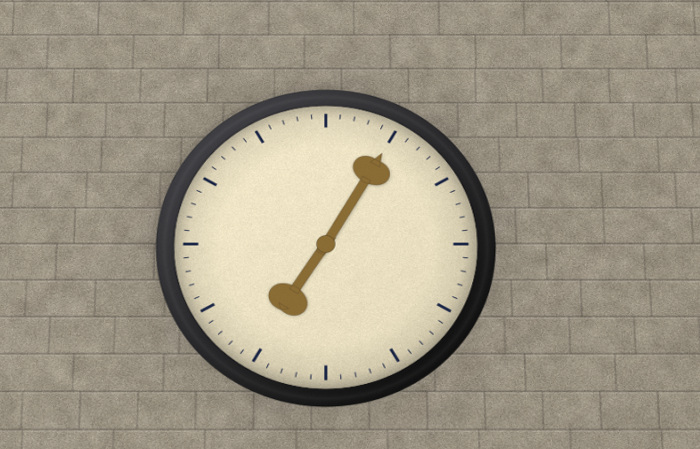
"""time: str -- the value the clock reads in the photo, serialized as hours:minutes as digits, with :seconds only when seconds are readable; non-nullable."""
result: 7:05
